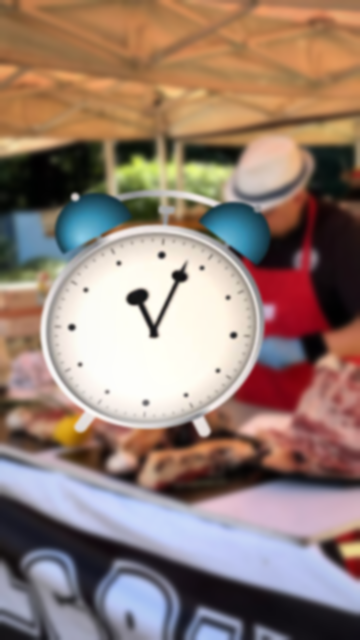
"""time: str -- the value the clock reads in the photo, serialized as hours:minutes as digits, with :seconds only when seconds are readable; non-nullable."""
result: 11:03
